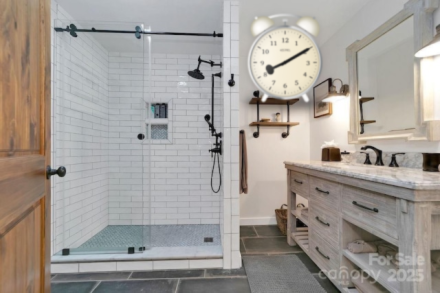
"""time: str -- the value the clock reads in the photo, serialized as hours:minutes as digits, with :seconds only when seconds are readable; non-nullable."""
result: 8:10
